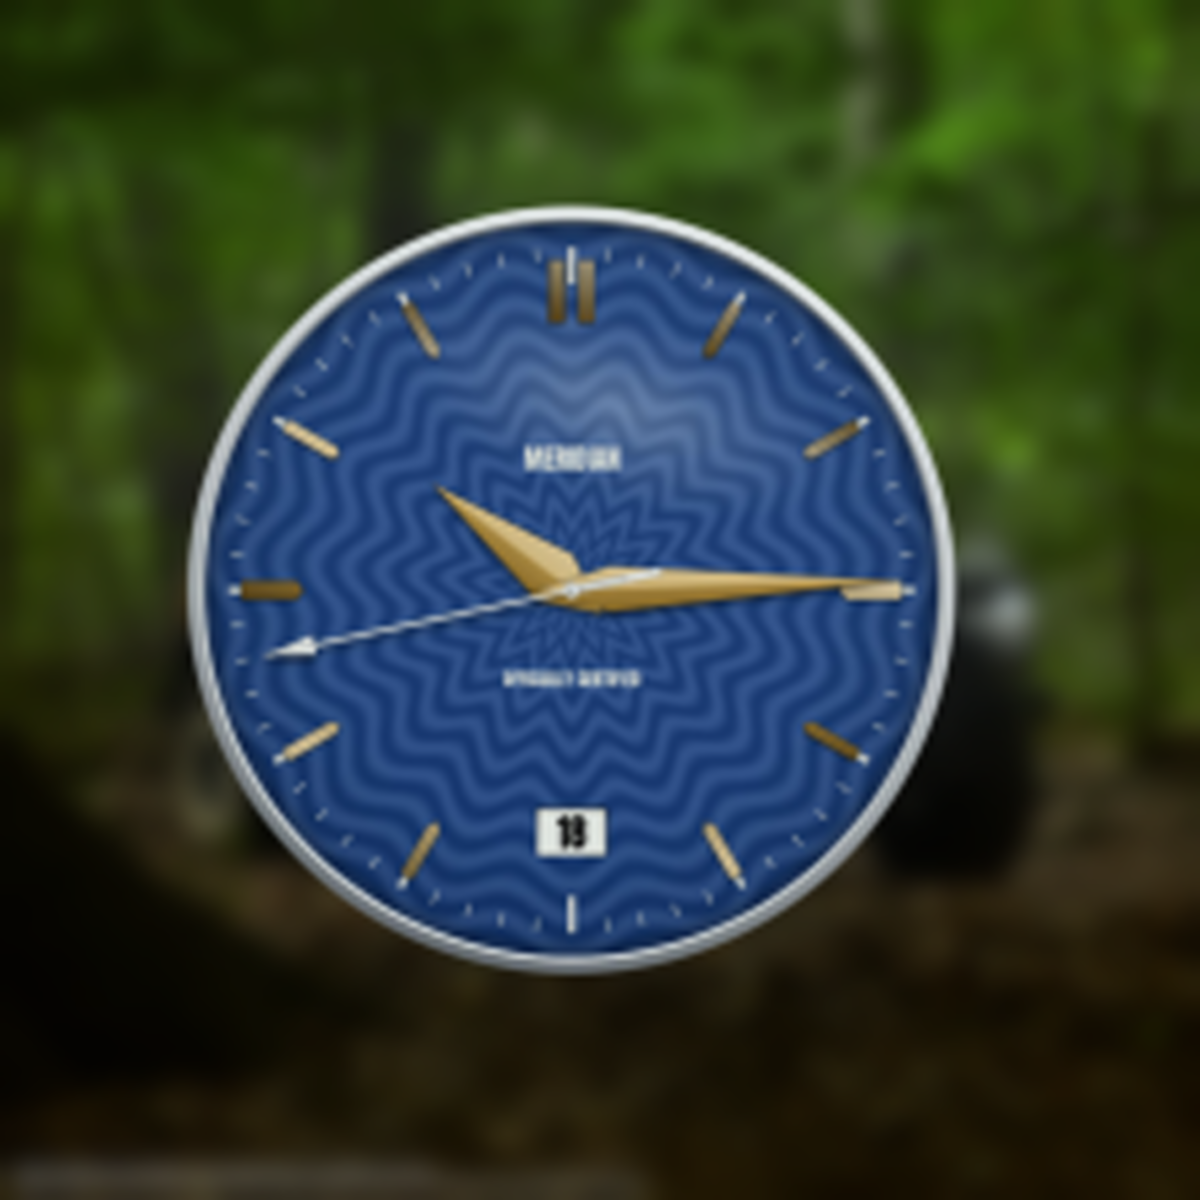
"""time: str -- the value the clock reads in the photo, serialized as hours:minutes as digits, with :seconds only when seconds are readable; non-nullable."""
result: 10:14:43
